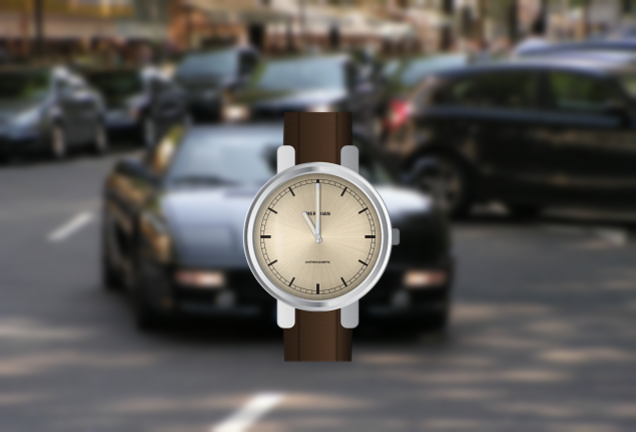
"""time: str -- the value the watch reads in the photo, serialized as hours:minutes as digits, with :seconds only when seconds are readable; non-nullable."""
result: 11:00
